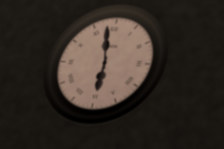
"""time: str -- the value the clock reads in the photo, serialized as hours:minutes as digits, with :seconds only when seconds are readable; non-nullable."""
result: 5:58
